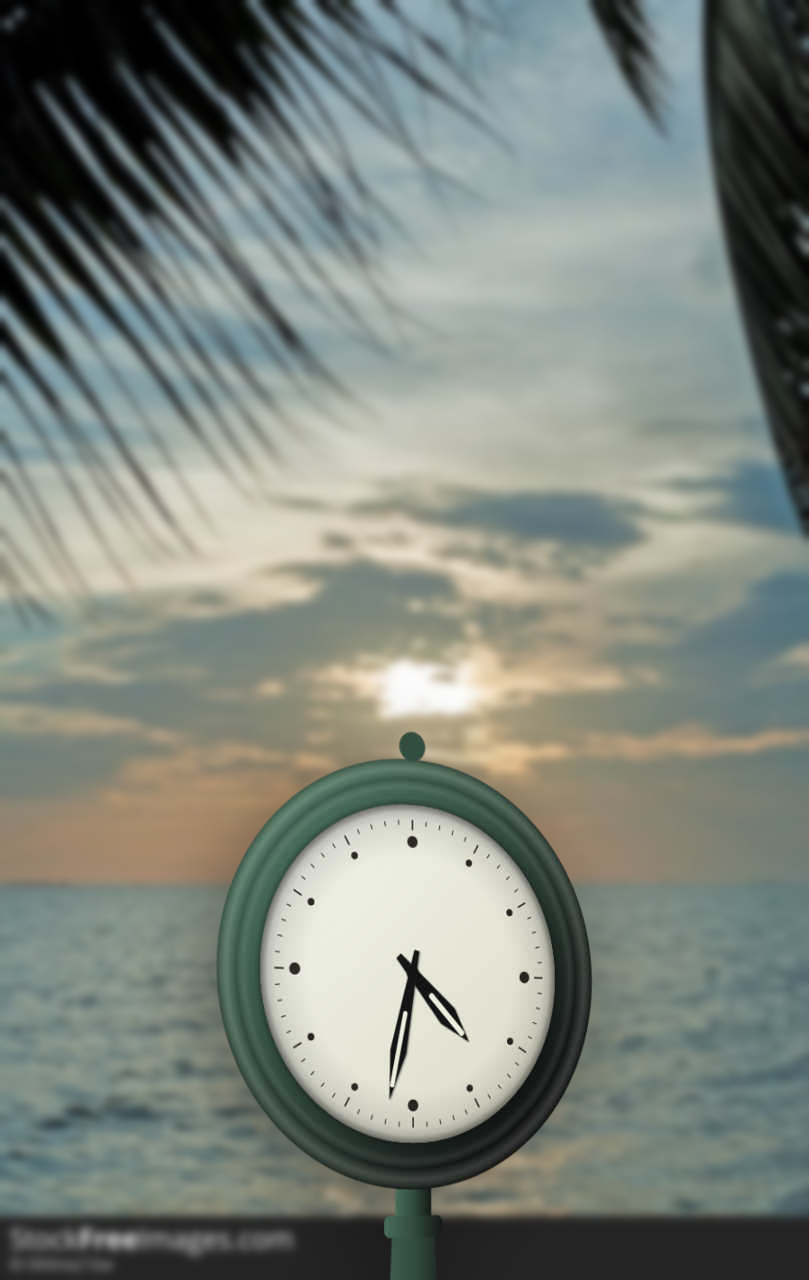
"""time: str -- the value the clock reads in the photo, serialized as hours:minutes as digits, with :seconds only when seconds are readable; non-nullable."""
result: 4:32
